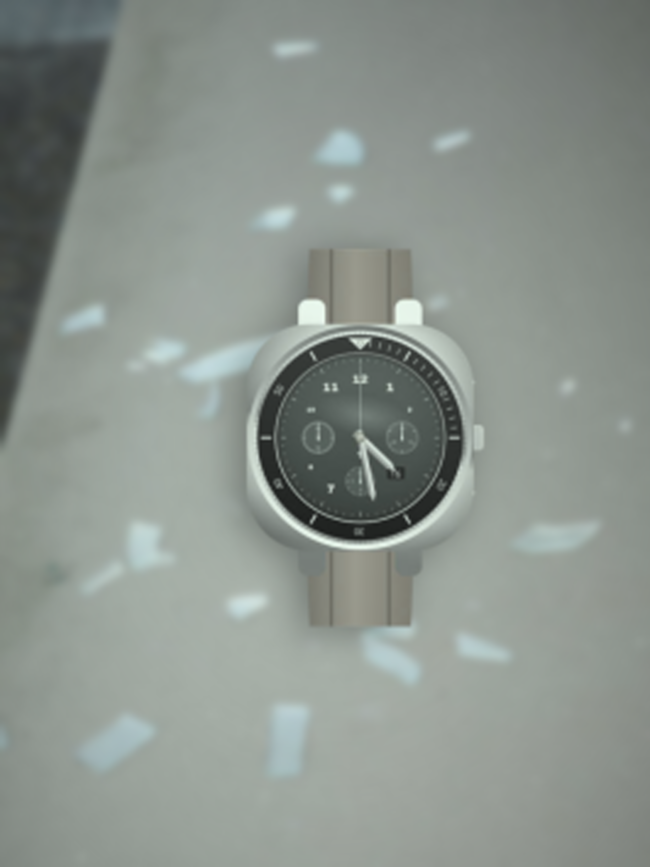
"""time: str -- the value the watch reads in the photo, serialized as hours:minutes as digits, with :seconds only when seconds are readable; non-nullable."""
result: 4:28
